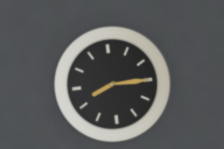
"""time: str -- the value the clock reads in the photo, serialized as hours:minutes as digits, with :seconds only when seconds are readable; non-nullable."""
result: 8:15
